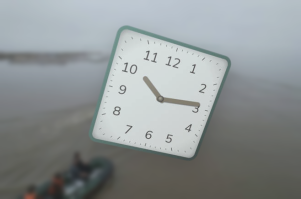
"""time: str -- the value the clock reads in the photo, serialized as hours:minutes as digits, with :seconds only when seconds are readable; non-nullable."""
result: 10:14
